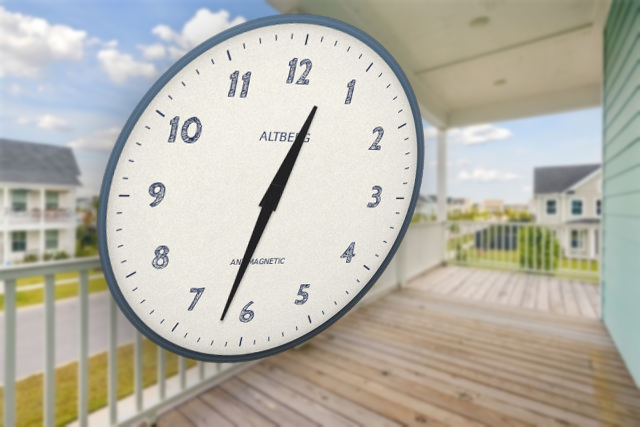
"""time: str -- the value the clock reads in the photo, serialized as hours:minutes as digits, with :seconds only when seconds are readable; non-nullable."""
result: 12:32
